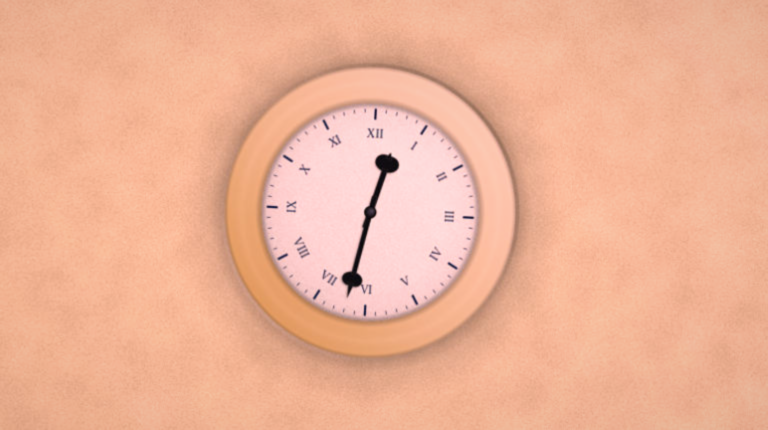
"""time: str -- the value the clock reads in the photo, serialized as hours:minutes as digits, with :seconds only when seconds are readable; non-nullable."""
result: 12:32
